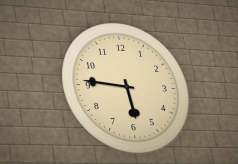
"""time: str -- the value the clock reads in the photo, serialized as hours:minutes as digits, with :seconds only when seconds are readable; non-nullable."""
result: 5:46
